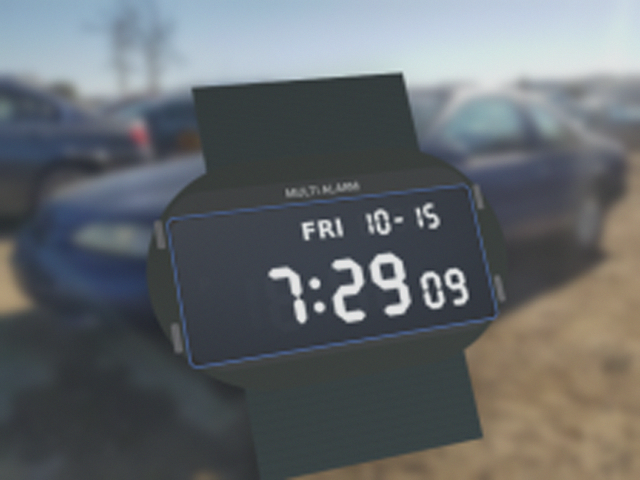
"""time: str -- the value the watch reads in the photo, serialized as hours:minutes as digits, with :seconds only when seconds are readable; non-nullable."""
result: 7:29:09
